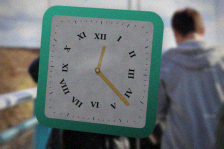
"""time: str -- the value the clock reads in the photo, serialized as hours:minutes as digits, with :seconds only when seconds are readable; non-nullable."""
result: 12:22
